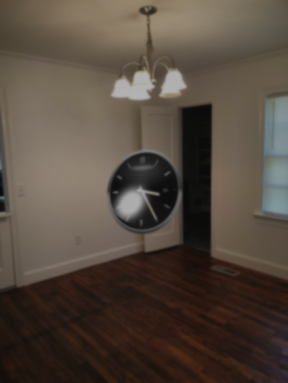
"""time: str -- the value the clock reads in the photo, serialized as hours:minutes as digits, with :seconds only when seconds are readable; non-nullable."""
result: 3:25
